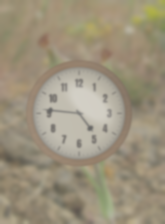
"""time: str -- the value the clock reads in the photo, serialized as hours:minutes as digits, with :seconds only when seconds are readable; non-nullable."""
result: 4:46
